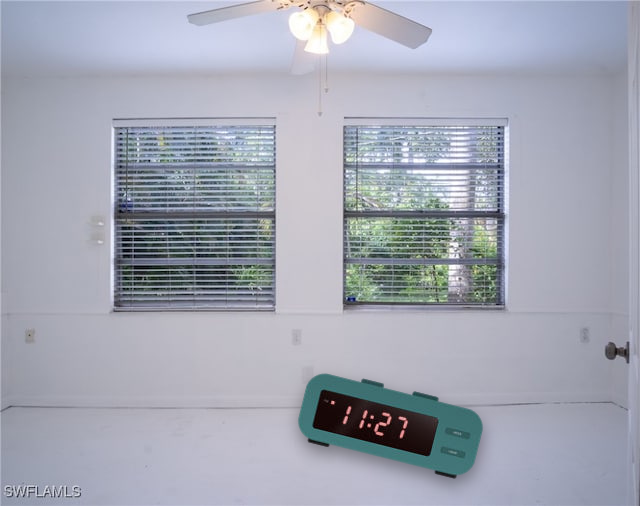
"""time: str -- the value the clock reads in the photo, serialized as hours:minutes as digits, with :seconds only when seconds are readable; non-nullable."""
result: 11:27
